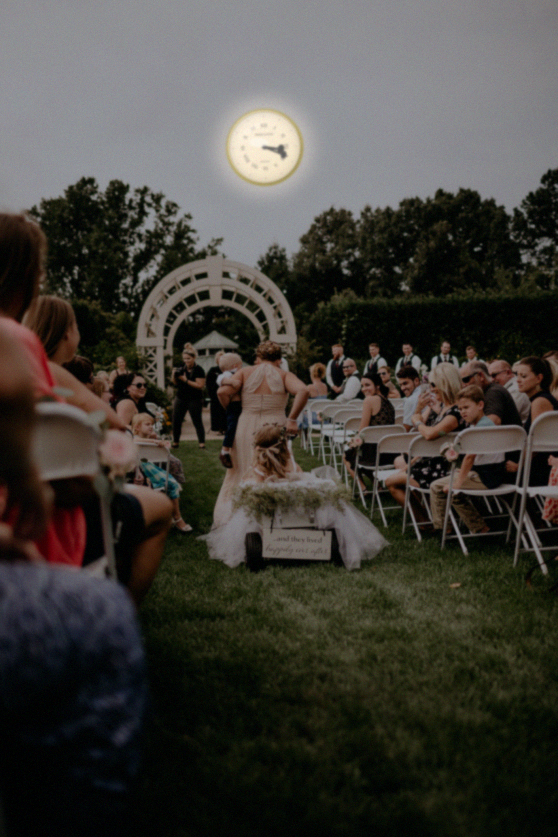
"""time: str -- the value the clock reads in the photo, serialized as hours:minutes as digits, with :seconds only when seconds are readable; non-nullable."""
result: 3:19
